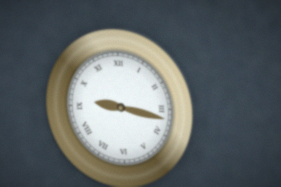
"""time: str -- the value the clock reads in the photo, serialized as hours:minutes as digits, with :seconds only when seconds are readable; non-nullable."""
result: 9:17
